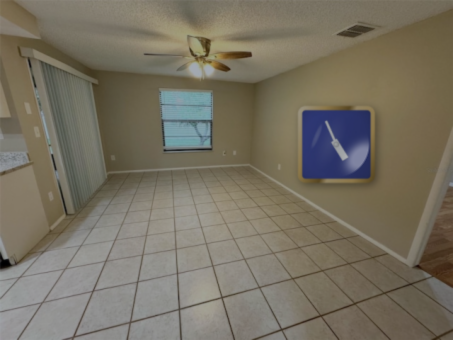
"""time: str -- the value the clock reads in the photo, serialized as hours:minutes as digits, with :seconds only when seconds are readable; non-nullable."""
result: 4:56
